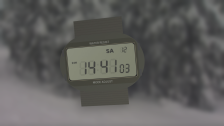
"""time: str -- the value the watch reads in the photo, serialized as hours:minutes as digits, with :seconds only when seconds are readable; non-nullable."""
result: 14:41:03
